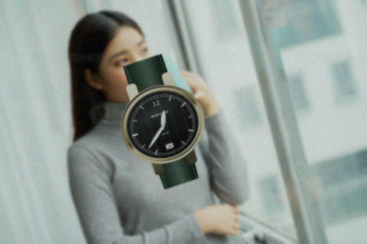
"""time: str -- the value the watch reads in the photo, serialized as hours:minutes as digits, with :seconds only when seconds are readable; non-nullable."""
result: 12:38
